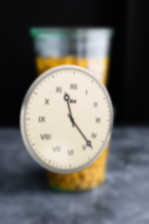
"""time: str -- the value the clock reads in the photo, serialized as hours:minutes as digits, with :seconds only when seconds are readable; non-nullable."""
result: 11:23
